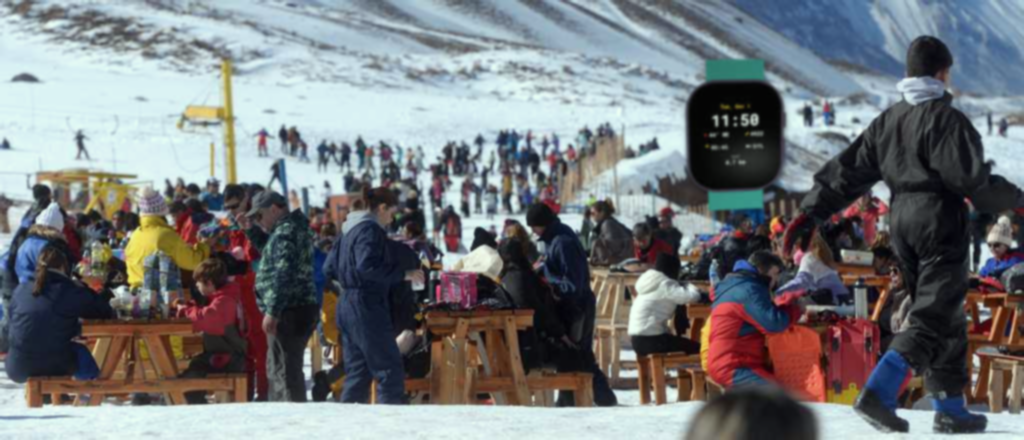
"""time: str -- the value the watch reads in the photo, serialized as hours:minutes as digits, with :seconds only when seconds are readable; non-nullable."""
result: 11:50
